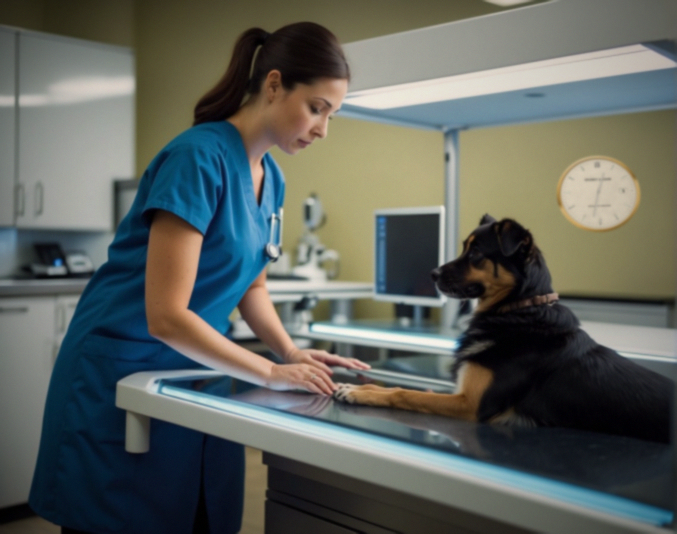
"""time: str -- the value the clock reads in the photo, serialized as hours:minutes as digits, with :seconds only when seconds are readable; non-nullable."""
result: 12:32
